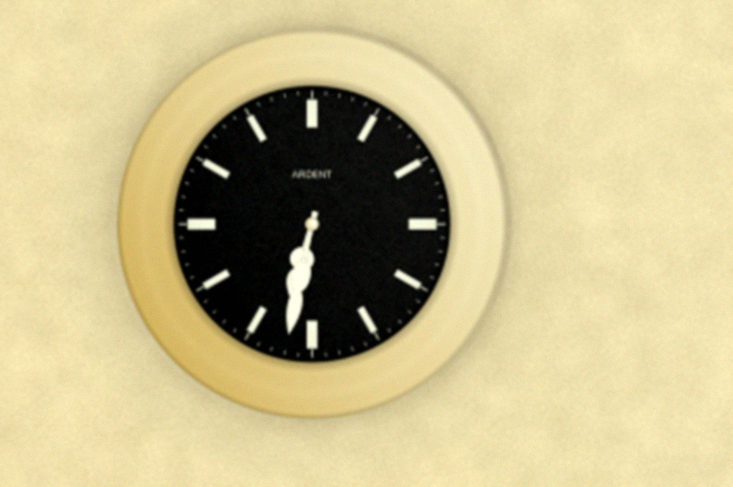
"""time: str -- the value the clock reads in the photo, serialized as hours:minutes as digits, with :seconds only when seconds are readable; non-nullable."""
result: 6:32
